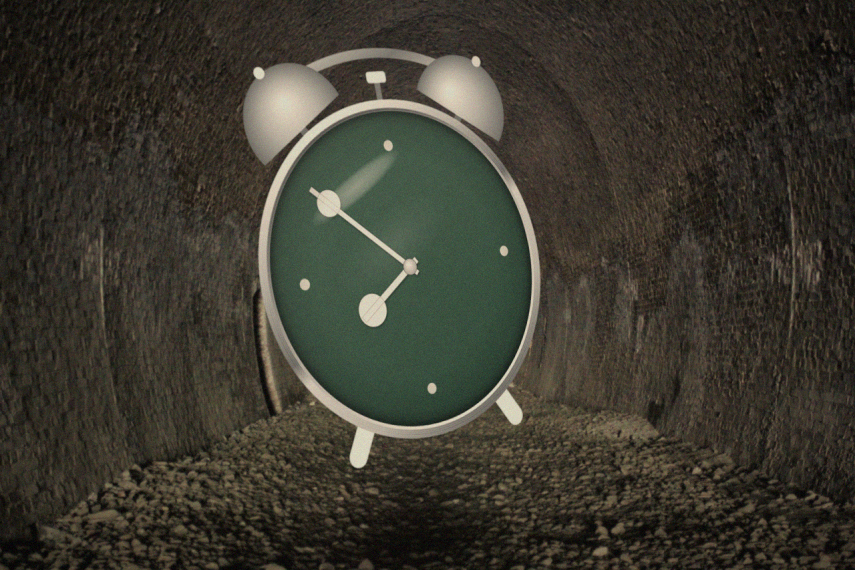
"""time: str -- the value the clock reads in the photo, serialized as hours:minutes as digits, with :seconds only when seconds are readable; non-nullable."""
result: 7:52
